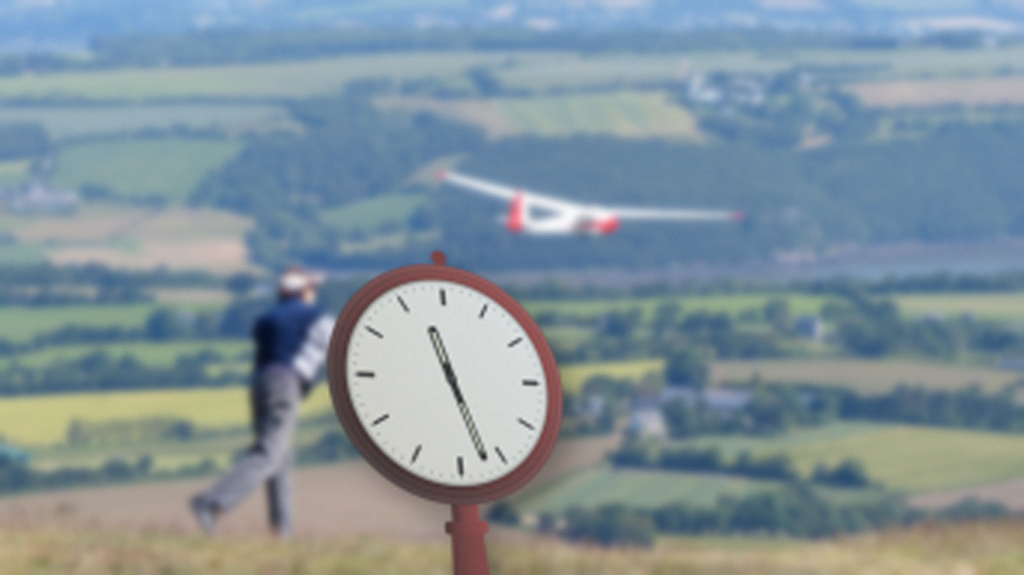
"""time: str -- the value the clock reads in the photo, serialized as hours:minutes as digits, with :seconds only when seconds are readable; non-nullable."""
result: 11:27
